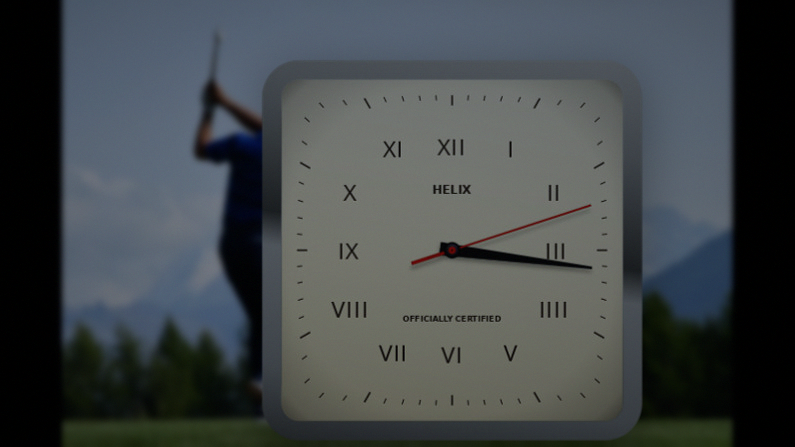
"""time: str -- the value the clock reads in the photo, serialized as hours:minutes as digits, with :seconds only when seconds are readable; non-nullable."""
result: 3:16:12
